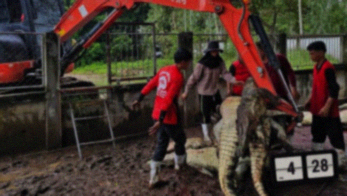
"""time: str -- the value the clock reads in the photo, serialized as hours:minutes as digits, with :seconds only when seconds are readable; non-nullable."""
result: 4:28
